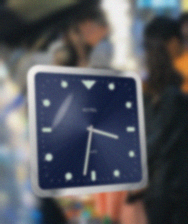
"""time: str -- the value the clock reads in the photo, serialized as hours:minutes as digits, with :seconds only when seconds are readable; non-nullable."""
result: 3:32
